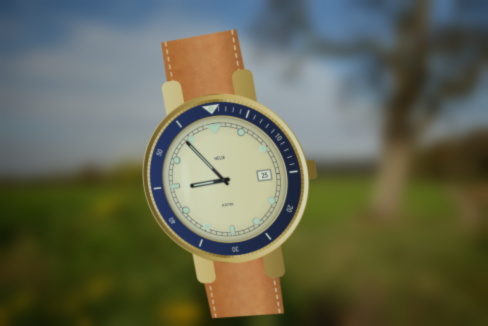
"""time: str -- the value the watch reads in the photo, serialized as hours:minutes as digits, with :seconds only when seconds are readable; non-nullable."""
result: 8:54
